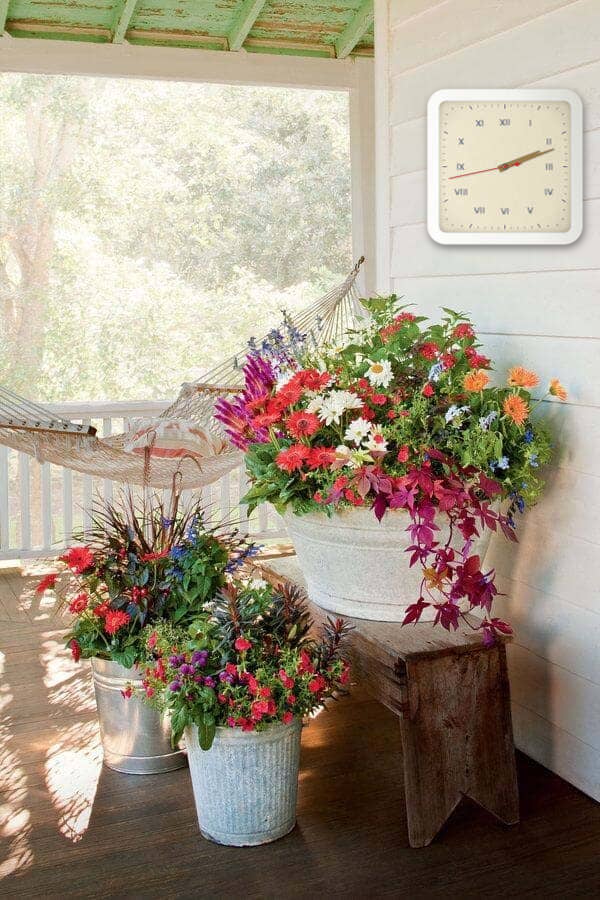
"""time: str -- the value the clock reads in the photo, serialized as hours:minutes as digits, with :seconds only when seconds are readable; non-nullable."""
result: 2:11:43
